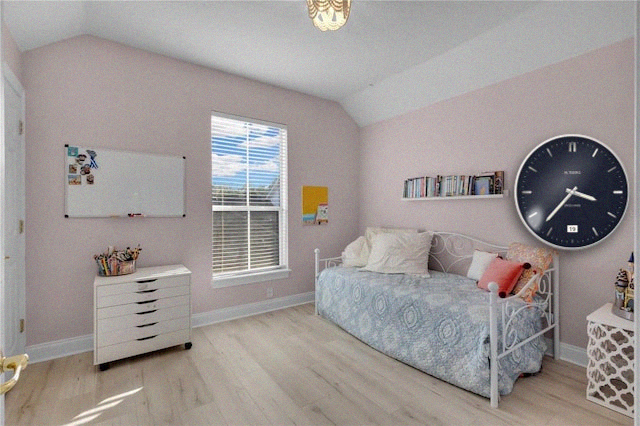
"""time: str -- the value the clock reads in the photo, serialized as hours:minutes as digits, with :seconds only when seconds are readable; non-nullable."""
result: 3:37
